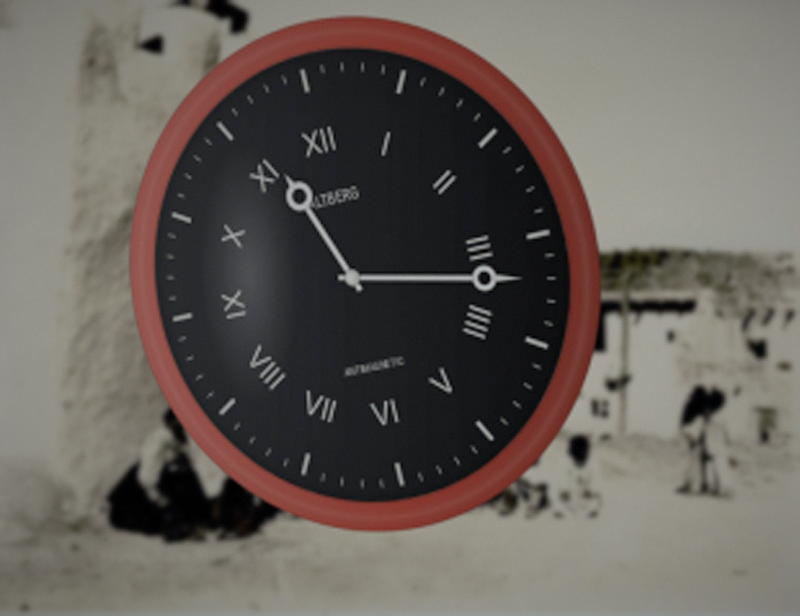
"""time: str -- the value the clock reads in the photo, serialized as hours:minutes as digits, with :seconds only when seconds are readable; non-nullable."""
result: 11:17
